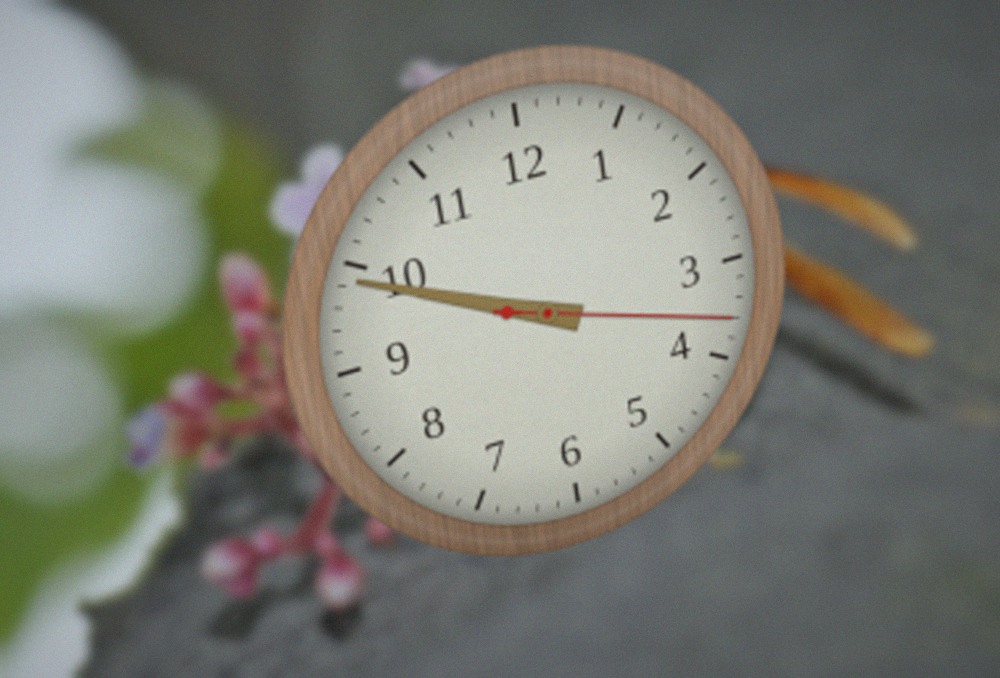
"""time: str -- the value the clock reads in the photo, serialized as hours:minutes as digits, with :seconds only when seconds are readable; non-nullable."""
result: 9:49:18
